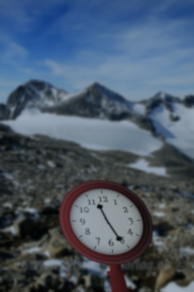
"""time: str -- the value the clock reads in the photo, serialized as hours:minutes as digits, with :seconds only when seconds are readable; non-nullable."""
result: 11:26
